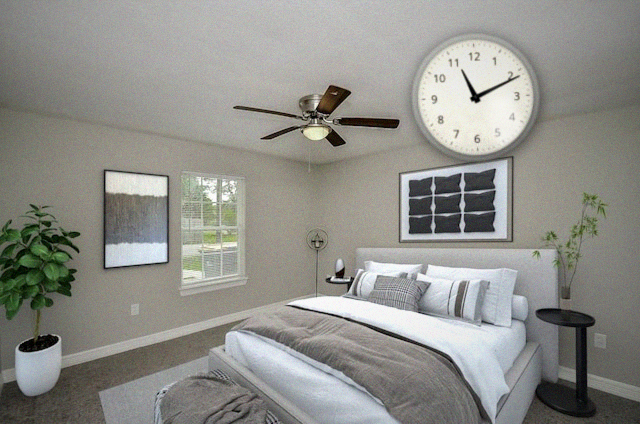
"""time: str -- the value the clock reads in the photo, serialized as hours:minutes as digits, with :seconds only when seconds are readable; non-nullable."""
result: 11:11
